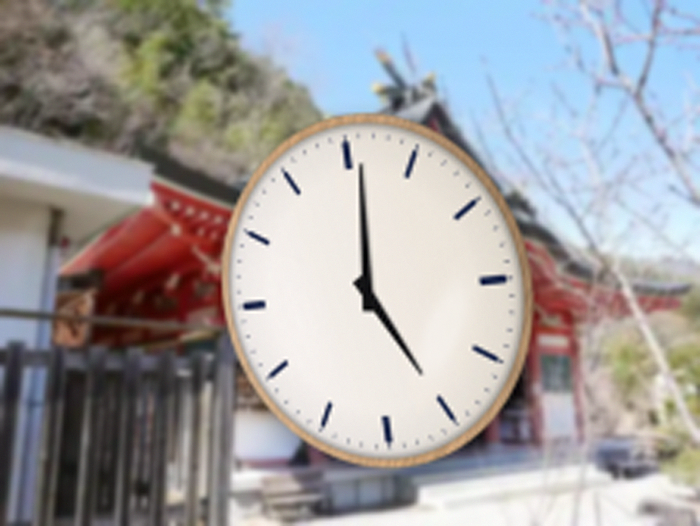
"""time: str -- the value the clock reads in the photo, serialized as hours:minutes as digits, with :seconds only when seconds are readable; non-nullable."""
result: 5:01
